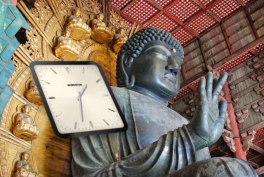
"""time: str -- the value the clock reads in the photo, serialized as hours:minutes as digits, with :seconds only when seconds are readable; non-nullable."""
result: 1:33
